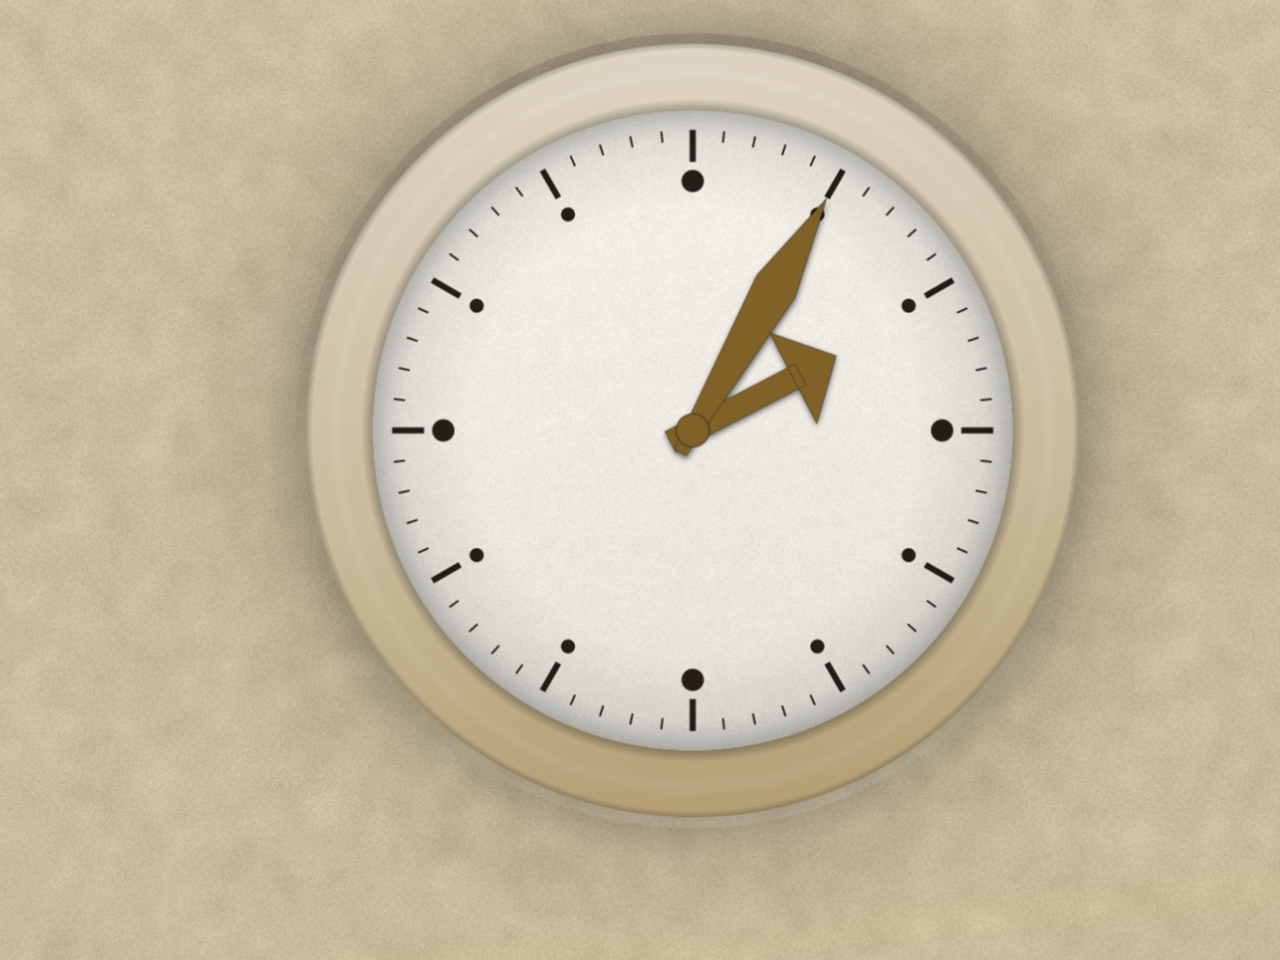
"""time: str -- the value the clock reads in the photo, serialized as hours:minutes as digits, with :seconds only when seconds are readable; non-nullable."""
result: 2:05
